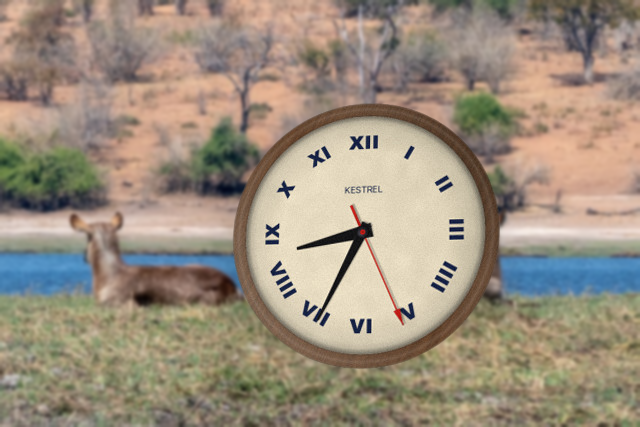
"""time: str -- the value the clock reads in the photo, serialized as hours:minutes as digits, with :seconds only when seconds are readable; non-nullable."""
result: 8:34:26
